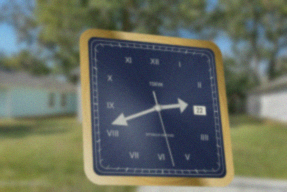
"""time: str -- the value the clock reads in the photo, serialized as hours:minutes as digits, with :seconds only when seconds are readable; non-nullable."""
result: 2:41:28
